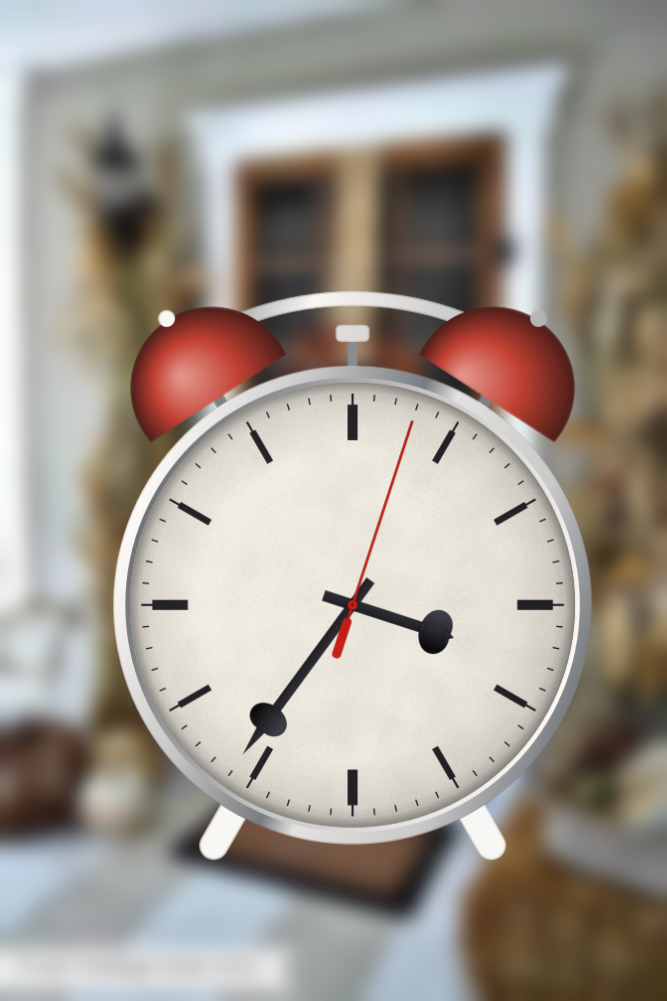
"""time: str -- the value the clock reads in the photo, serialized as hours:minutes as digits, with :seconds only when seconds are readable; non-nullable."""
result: 3:36:03
